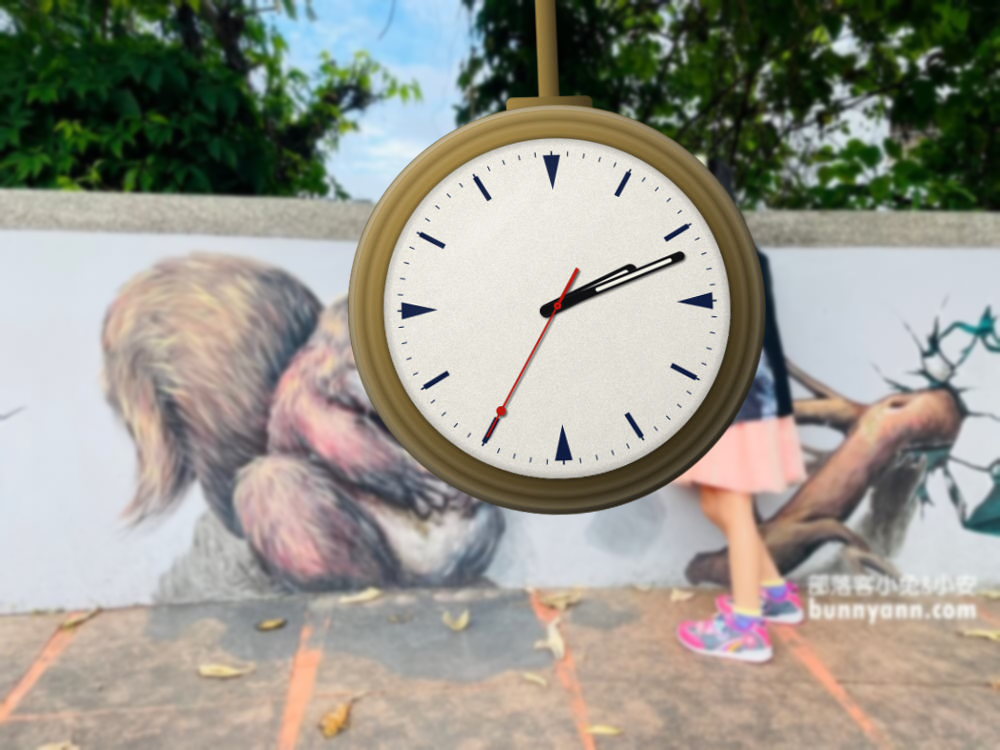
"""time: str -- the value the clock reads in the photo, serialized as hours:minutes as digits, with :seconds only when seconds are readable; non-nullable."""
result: 2:11:35
